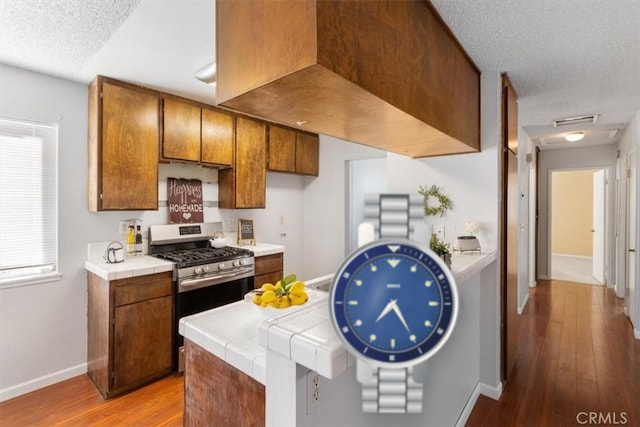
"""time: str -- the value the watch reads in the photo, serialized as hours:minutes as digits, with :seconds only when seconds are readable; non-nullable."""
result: 7:25
